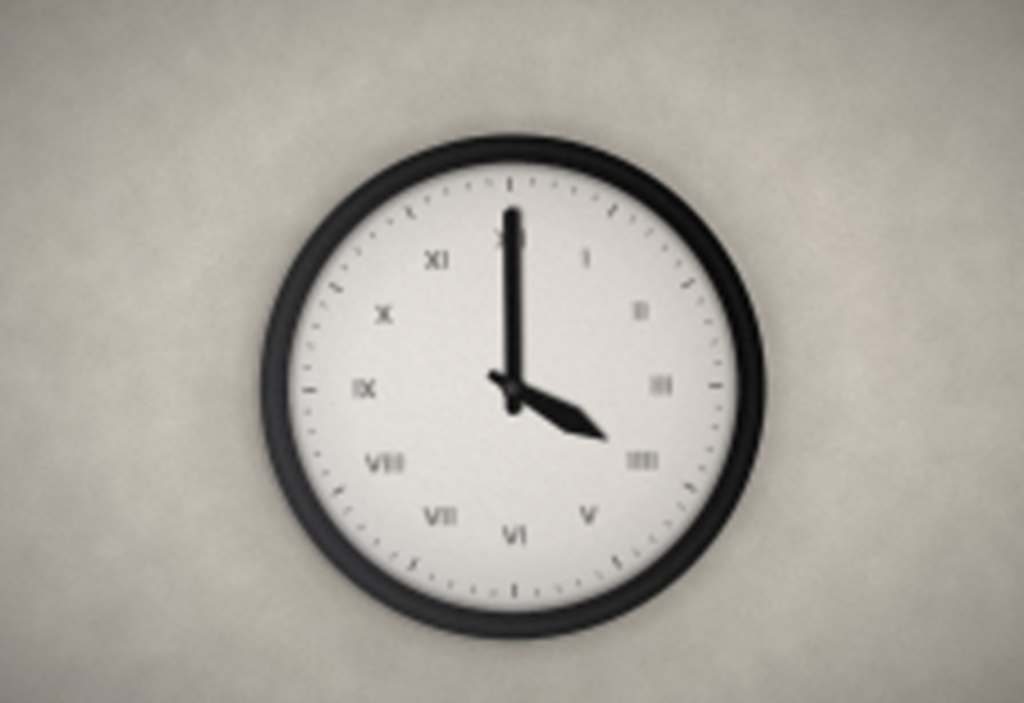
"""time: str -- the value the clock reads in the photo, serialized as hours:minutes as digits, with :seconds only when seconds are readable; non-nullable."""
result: 4:00
